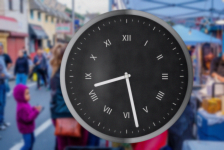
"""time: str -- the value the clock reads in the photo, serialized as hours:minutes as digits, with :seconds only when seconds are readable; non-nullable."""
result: 8:28
